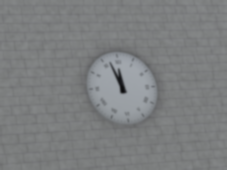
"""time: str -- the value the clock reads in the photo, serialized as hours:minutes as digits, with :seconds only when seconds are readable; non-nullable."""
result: 11:57
